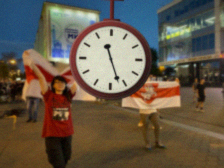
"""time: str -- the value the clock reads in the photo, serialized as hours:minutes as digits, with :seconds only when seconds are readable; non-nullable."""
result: 11:27
